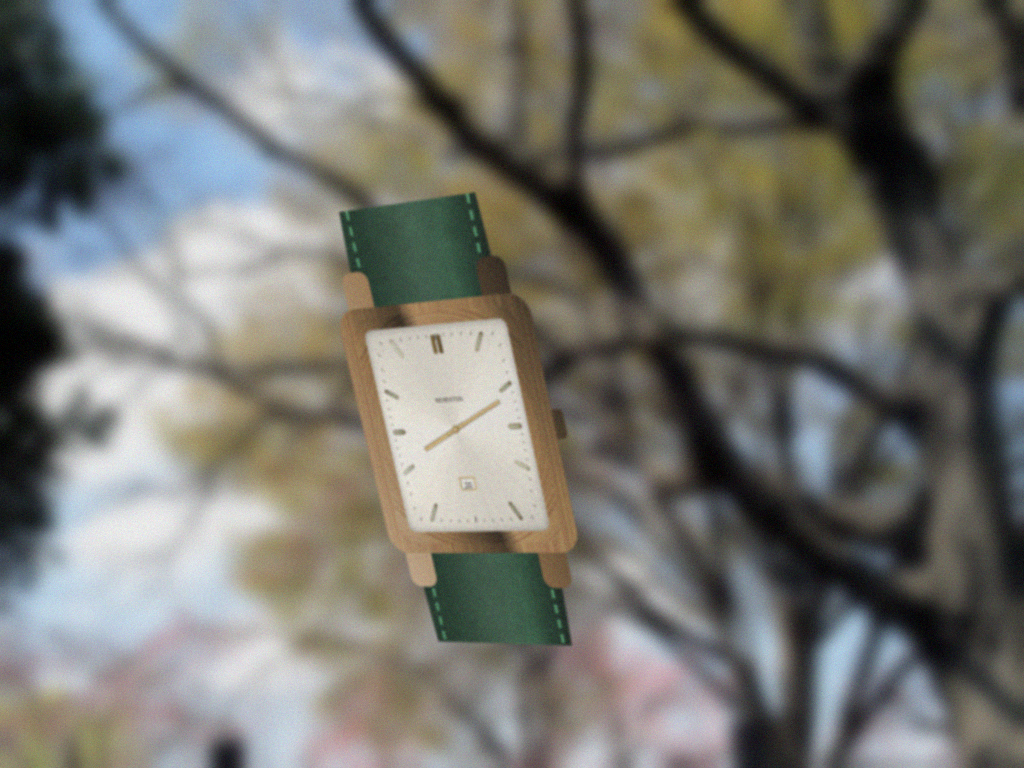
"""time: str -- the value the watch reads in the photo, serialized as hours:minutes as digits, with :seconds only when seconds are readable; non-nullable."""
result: 8:11
